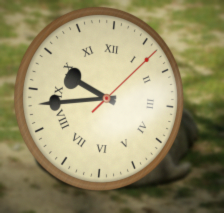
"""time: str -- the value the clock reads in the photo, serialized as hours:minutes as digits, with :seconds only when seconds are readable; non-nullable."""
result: 9:43:07
